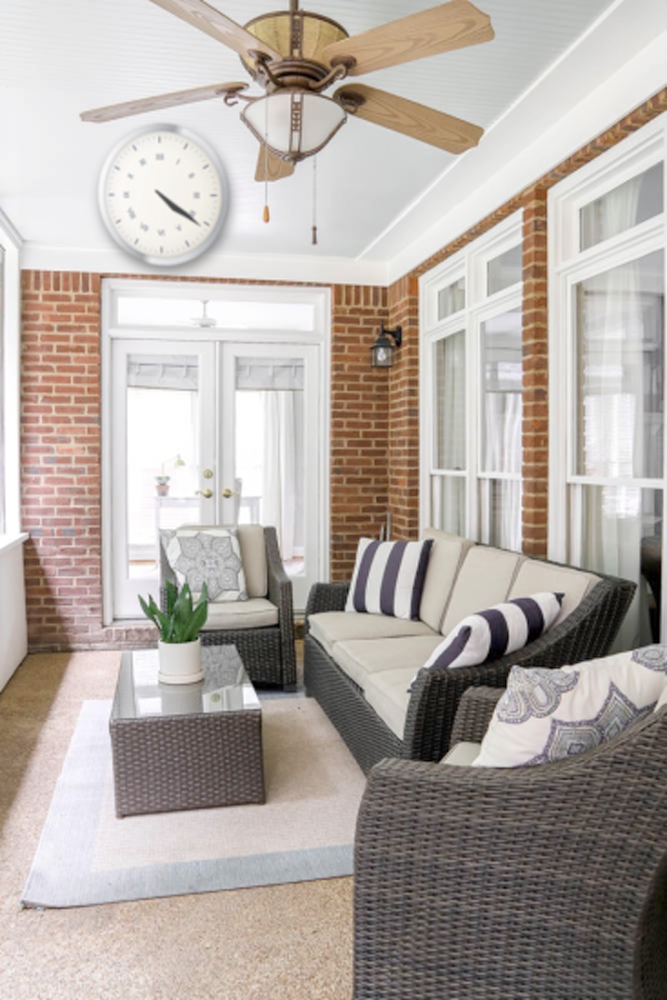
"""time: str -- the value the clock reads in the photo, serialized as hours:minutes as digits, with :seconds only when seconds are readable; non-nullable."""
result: 4:21
